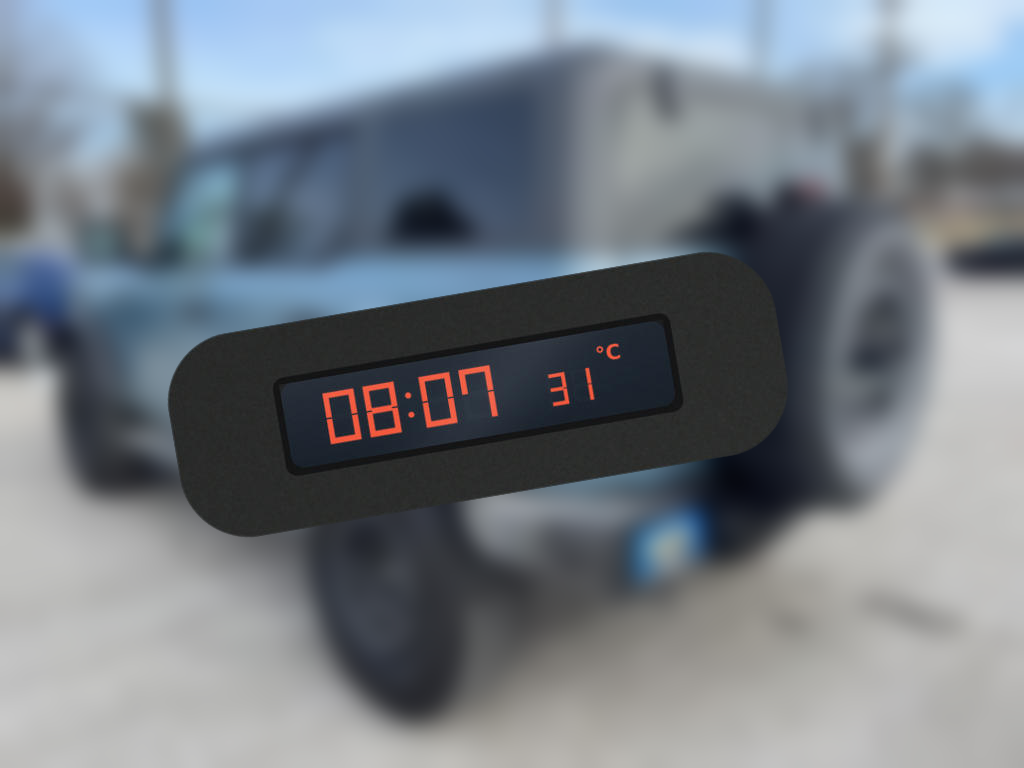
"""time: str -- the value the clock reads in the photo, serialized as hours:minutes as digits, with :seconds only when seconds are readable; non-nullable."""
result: 8:07
